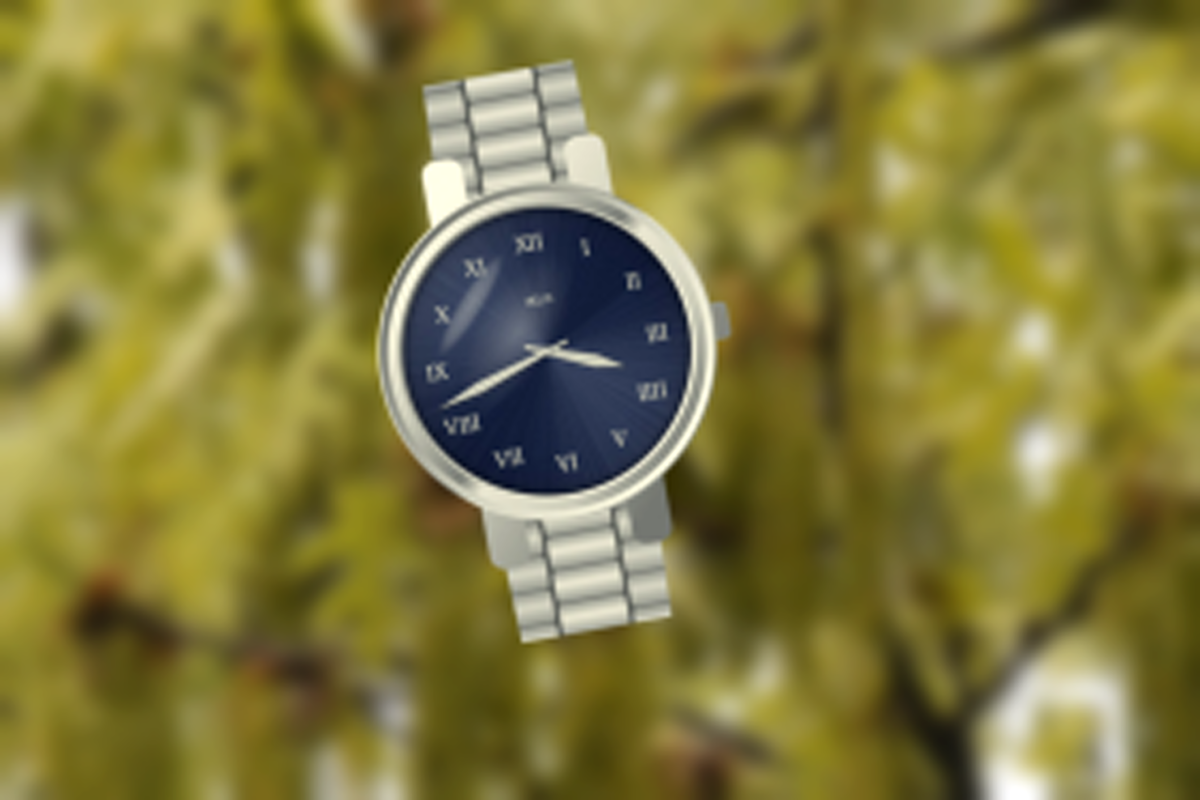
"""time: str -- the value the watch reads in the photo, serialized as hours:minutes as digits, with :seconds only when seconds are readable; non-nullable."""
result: 3:42
